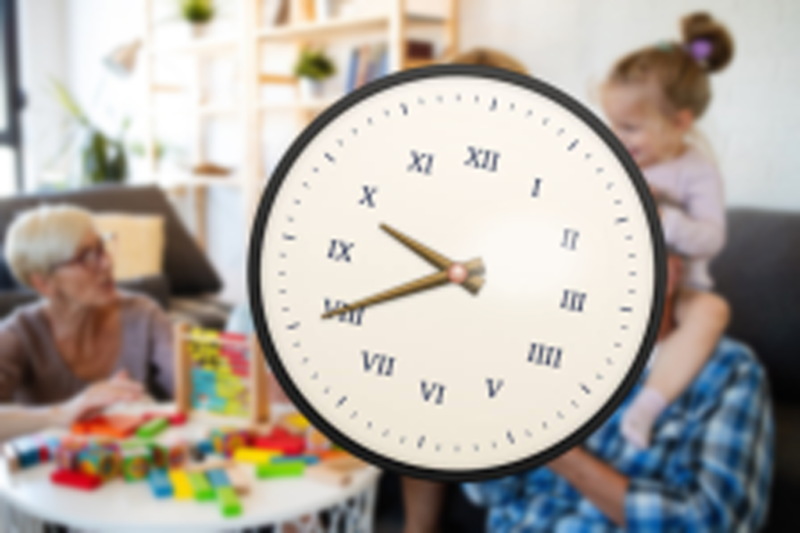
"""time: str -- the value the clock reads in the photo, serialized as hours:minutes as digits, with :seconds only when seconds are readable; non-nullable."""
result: 9:40
